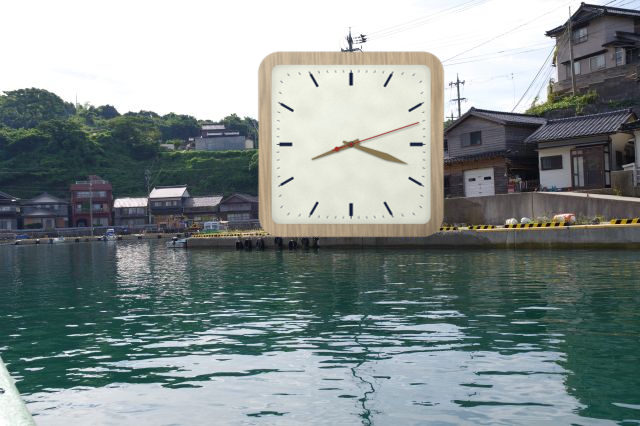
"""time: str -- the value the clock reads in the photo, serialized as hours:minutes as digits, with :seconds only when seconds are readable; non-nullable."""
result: 8:18:12
